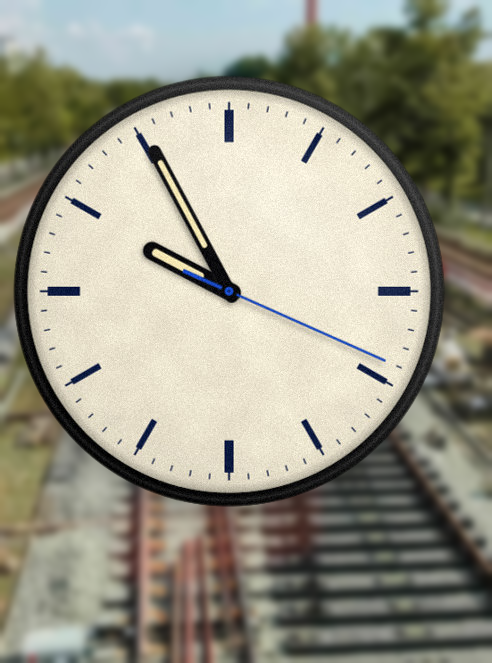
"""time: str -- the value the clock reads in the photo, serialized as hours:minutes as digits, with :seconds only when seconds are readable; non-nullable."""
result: 9:55:19
